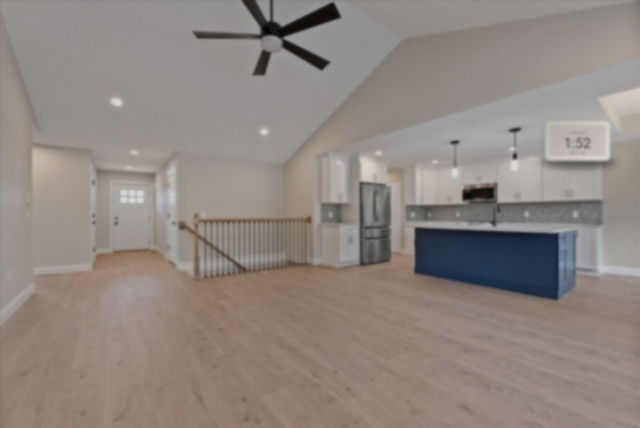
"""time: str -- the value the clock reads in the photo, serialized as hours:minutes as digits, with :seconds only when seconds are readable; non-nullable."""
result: 1:52
